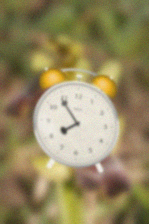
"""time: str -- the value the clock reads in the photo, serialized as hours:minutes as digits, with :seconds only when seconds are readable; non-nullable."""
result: 7:54
